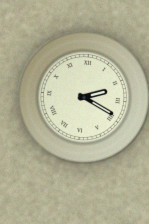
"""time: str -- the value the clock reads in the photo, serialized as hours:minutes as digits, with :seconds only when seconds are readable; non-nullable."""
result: 2:19
